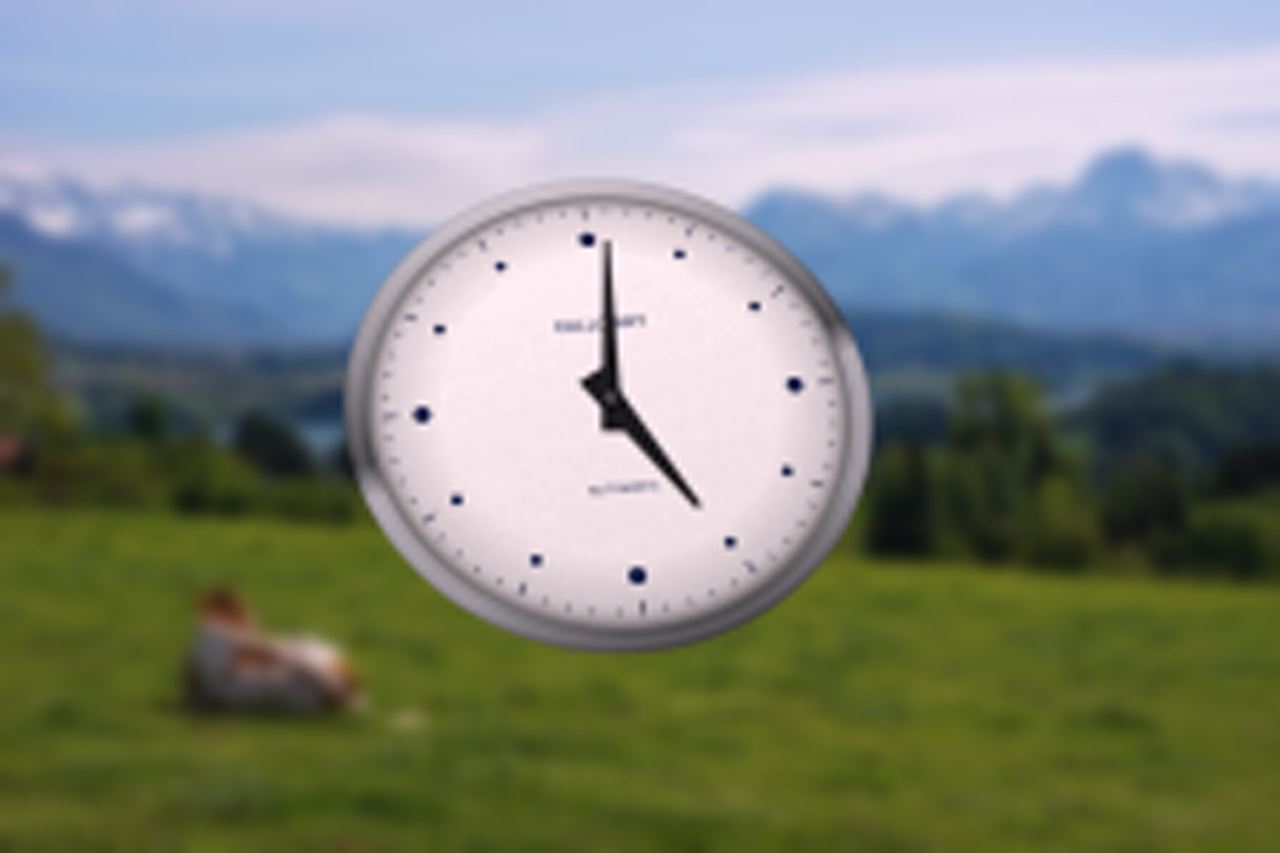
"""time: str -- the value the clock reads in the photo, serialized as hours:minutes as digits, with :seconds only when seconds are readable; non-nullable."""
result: 5:01
